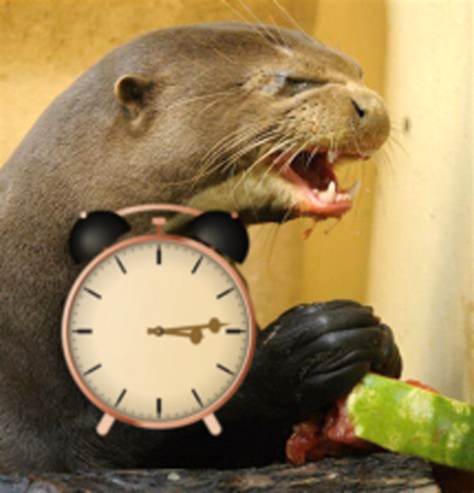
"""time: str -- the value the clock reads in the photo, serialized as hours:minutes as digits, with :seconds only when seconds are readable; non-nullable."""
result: 3:14
